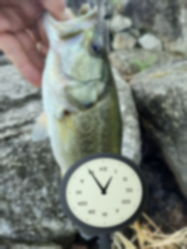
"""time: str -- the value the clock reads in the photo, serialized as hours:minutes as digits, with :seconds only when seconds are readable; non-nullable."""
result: 12:55
